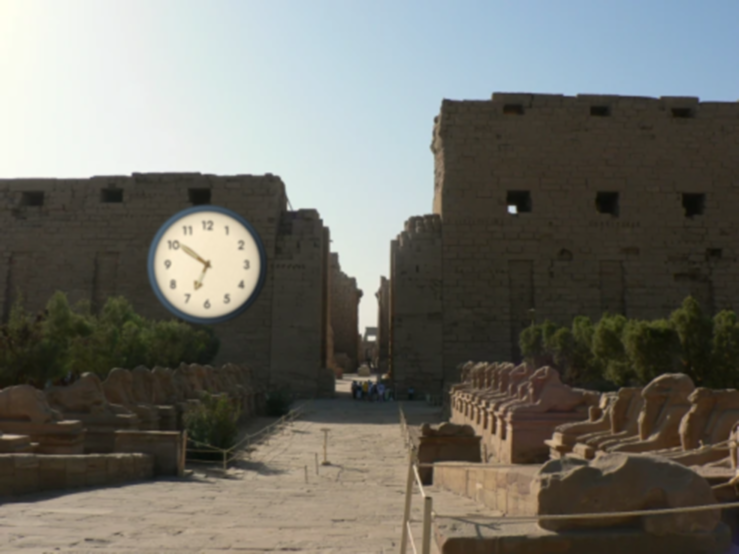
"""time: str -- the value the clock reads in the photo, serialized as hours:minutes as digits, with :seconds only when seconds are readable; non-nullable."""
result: 6:51
